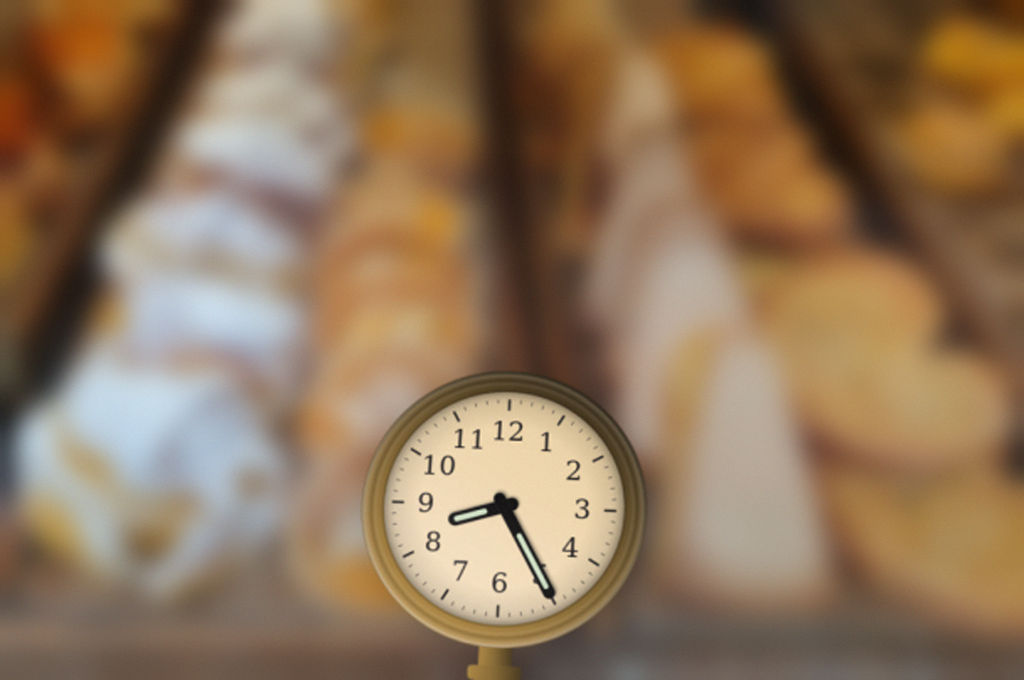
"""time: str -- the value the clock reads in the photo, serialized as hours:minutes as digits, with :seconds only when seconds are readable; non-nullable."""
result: 8:25
